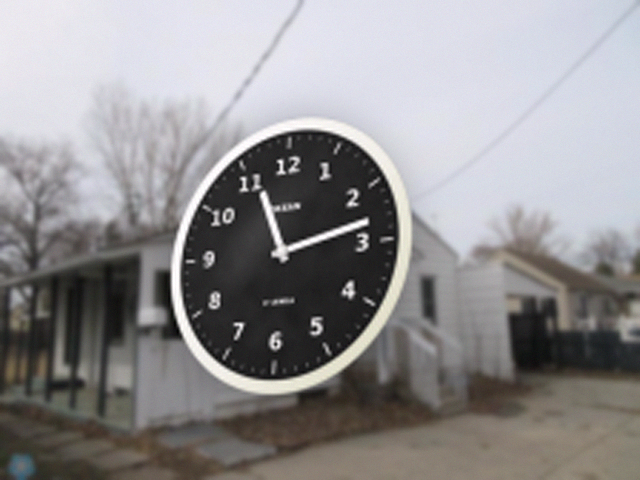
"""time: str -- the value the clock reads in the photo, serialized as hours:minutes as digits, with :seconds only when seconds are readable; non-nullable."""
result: 11:13
